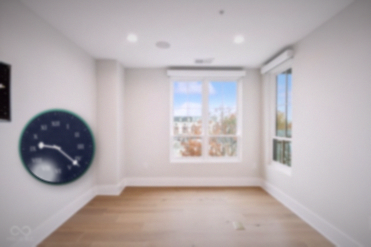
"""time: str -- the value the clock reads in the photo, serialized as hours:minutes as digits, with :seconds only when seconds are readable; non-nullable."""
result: 9:22
